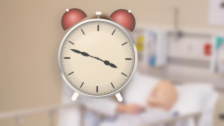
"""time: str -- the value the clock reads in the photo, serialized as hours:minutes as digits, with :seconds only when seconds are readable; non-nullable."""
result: 3:48
